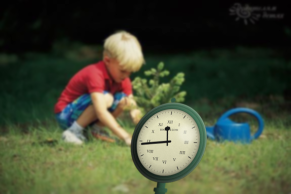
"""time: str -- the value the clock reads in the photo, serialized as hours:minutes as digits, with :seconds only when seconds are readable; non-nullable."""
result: 11:44
